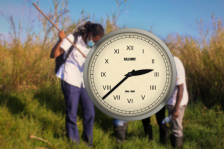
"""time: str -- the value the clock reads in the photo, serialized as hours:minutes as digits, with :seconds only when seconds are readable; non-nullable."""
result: 2:38
